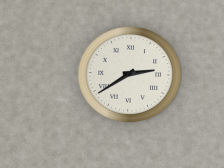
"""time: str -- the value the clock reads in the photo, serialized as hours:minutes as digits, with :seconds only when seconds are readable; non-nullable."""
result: 2:39
